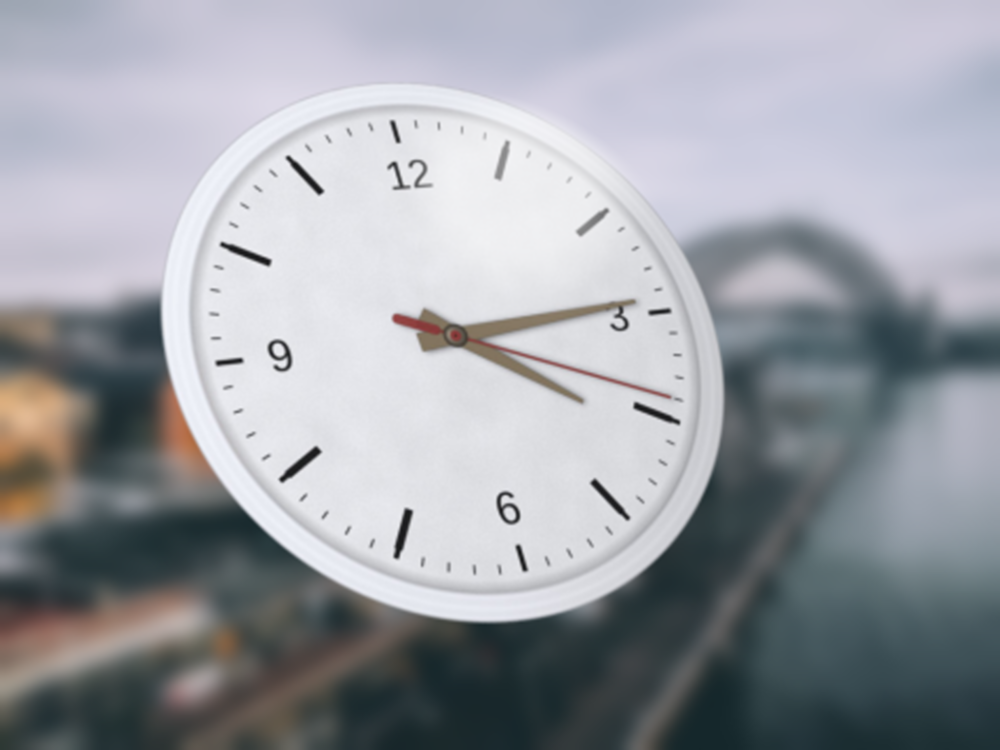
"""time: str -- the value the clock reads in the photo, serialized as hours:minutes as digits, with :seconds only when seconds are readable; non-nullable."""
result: 4:14:19
